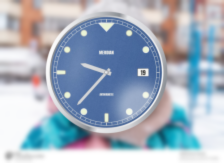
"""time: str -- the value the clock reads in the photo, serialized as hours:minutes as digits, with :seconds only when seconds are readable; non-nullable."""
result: 9:37
